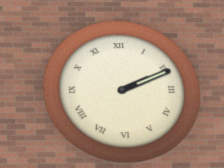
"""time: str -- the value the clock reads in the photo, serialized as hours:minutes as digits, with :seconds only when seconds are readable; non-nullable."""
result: 2:11
